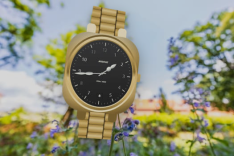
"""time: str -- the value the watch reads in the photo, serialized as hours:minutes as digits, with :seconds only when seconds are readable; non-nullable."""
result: 1:44
